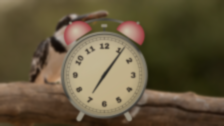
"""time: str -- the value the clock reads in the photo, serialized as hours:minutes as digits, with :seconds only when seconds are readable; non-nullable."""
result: 7:06
